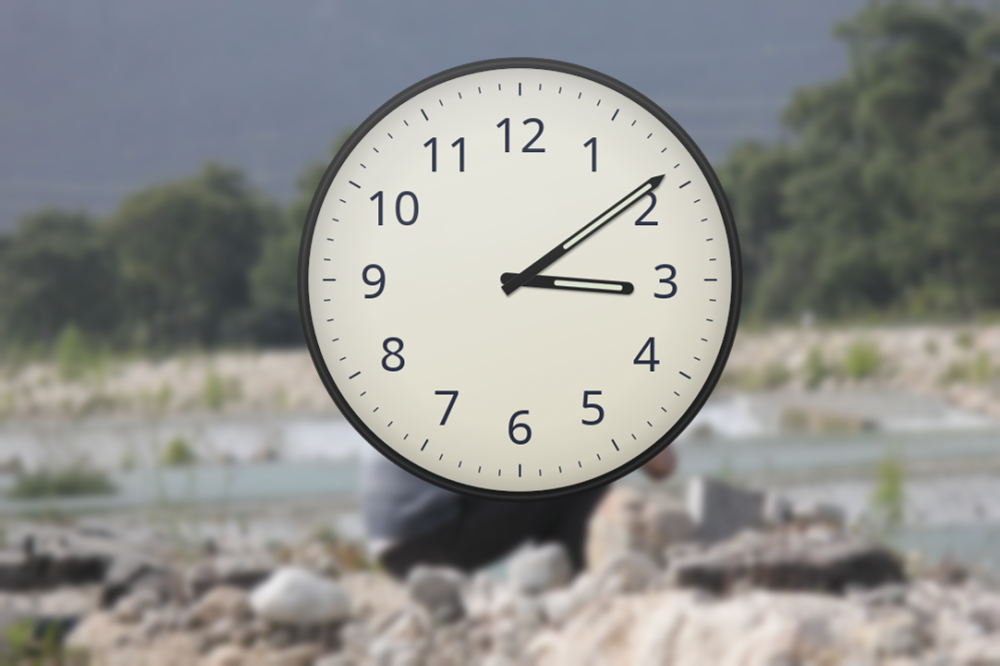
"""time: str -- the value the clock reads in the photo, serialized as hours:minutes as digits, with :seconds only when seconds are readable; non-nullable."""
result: 3:09
